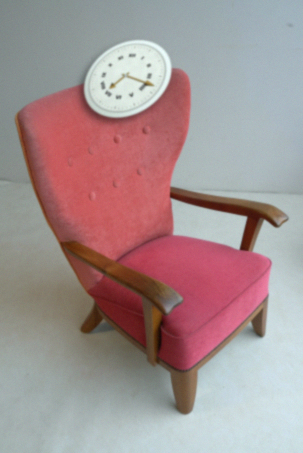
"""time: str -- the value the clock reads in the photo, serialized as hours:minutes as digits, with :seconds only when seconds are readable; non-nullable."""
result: 7:18
